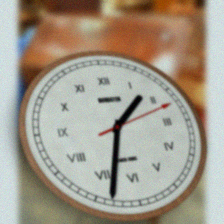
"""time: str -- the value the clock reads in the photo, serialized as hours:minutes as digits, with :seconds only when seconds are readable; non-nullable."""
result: 1:33:12
